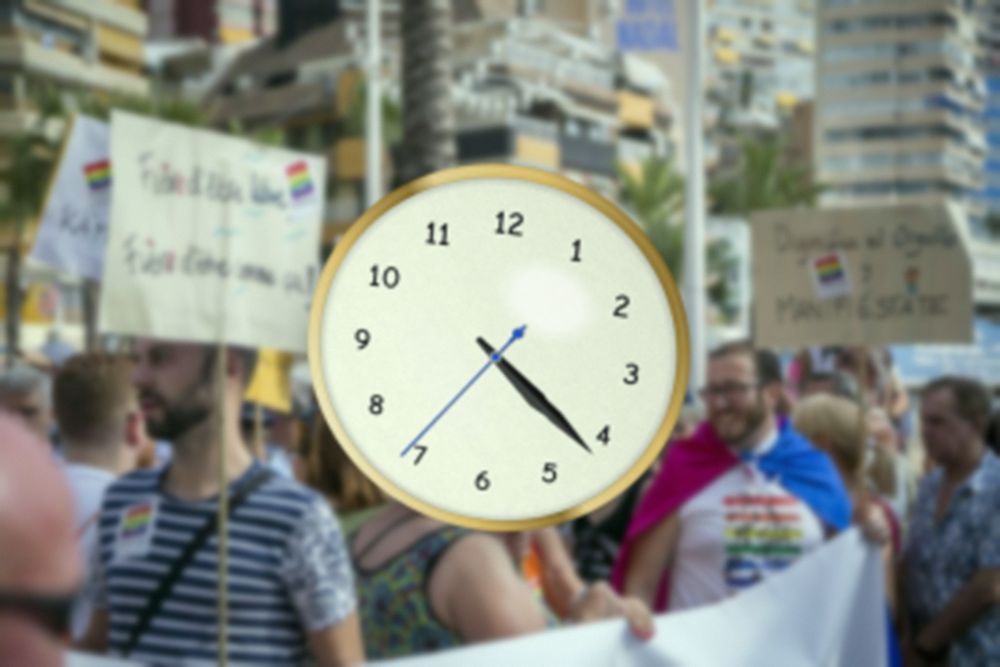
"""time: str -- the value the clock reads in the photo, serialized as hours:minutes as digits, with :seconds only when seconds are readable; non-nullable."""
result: 4:21:36
